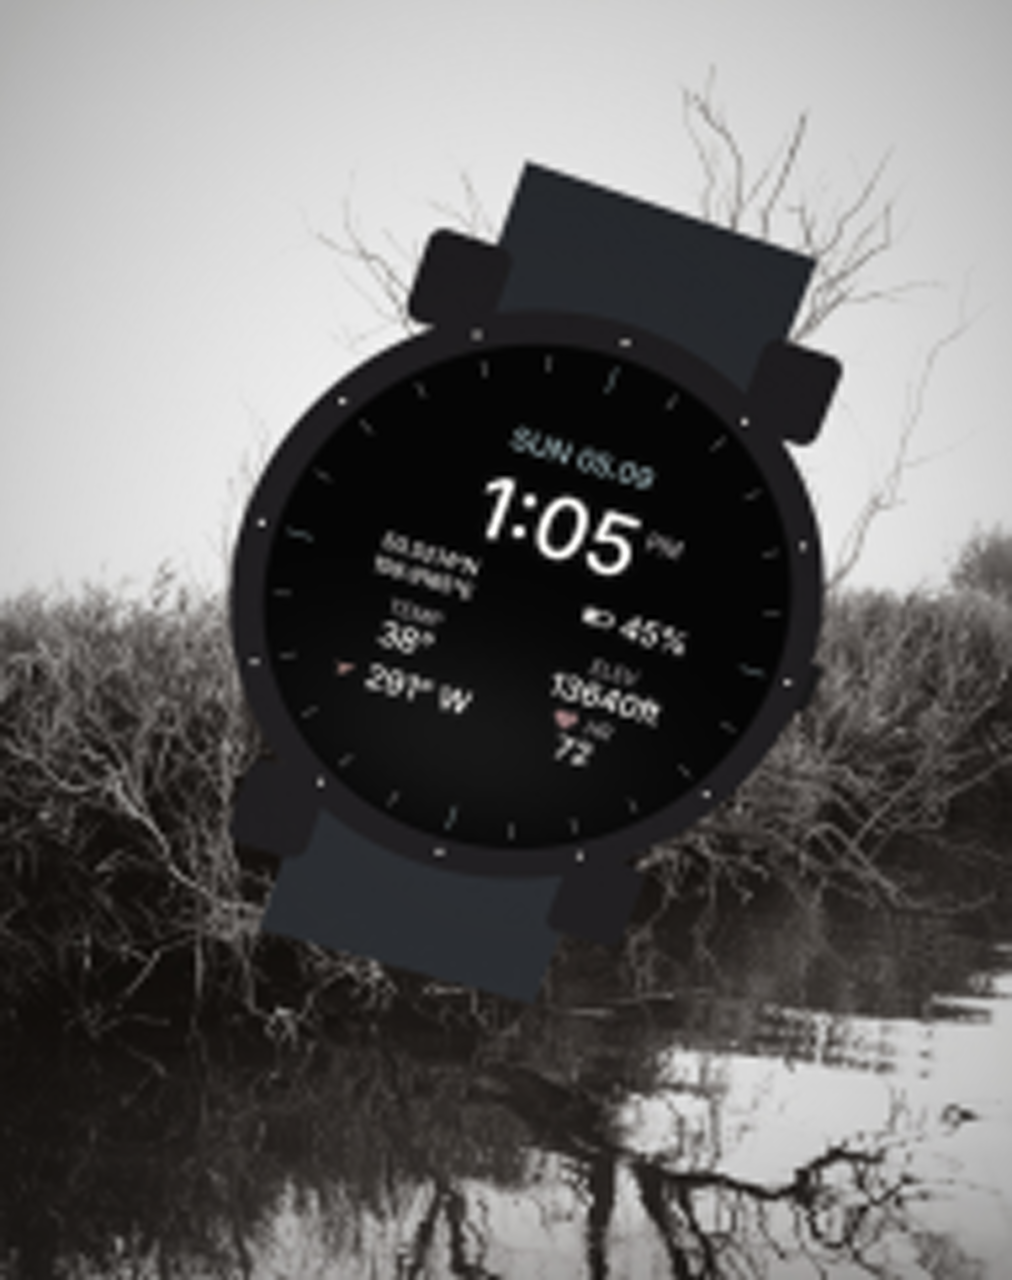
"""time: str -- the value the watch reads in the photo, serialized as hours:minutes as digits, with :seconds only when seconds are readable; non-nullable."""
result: 1:05
